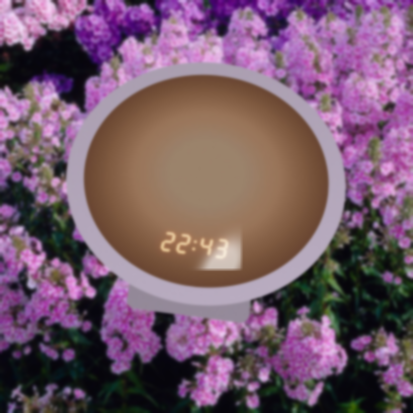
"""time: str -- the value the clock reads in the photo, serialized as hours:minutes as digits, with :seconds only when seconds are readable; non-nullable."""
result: 22:43
